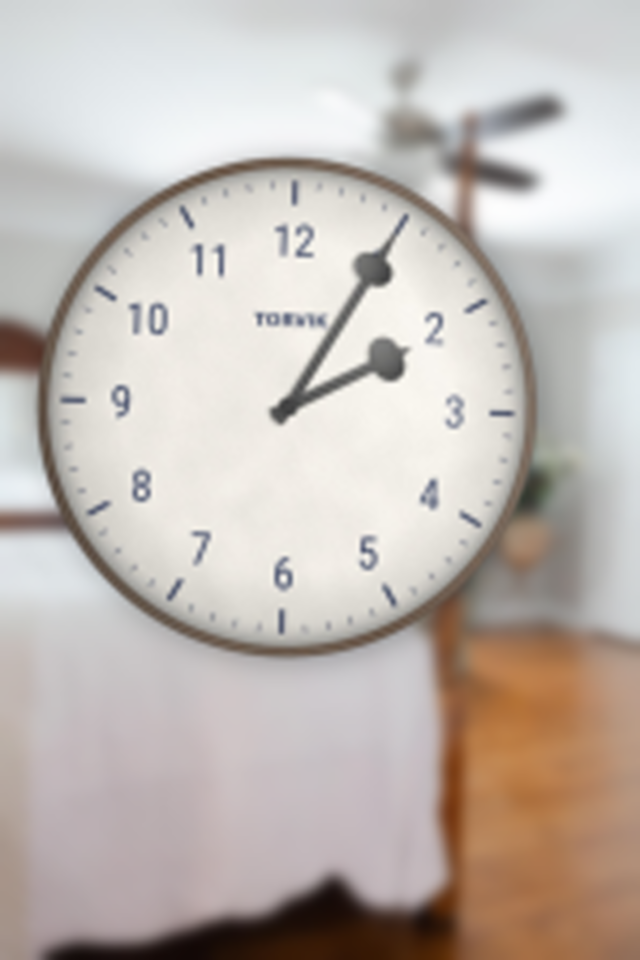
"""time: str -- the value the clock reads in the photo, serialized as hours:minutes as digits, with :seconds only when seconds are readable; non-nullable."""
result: 2:05
